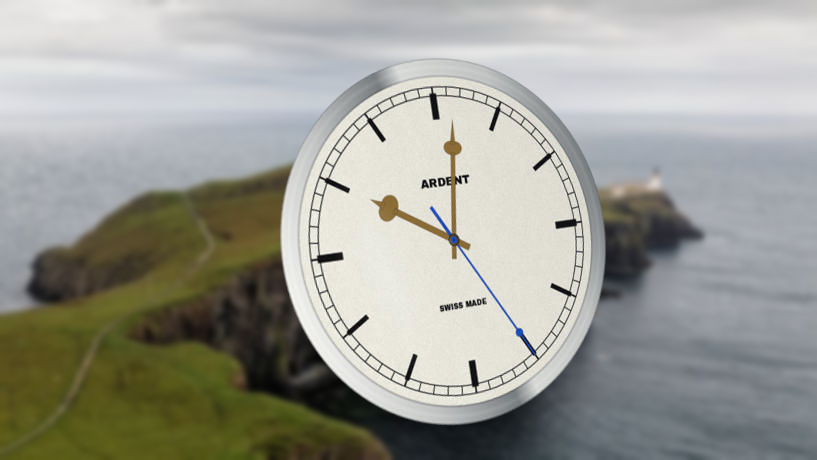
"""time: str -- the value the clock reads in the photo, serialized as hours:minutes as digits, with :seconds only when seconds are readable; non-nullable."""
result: 10:01:25
